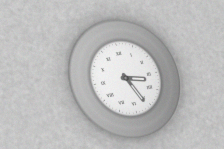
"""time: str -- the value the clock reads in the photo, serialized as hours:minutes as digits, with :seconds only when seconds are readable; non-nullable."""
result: 3:26
